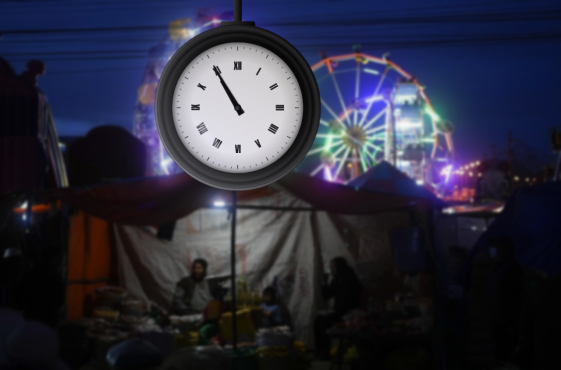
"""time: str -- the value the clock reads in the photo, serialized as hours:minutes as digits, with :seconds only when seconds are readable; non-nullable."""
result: 10:55
